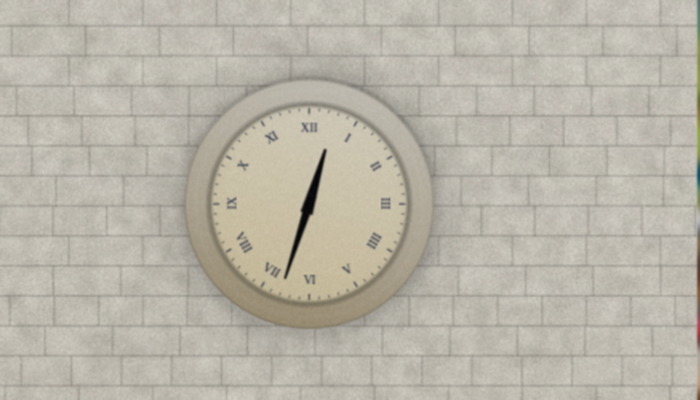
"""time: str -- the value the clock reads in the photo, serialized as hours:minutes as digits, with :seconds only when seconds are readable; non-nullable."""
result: 12:33
